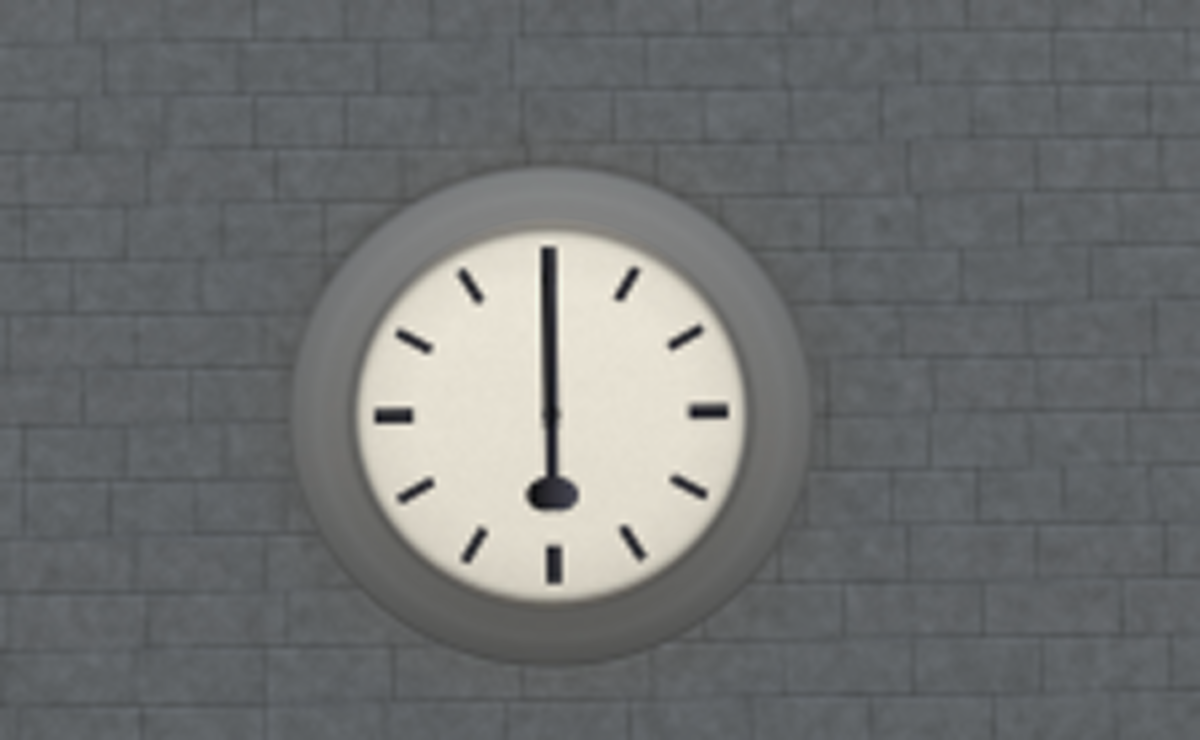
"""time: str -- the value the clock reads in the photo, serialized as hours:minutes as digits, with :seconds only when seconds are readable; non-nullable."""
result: 6:00
